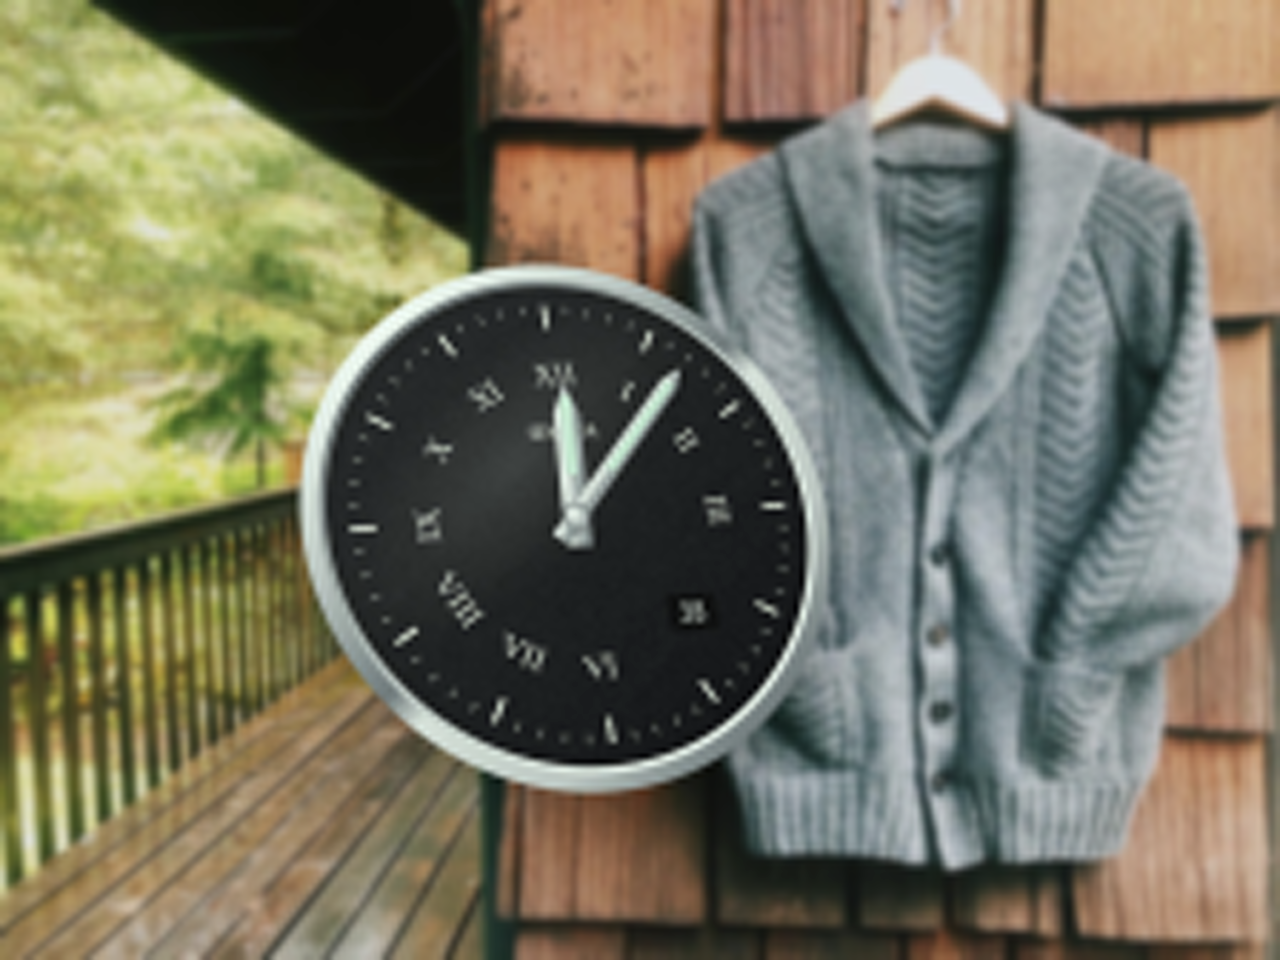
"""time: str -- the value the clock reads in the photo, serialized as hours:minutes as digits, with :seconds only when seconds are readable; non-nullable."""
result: 12:07
